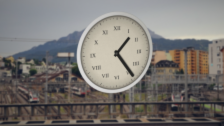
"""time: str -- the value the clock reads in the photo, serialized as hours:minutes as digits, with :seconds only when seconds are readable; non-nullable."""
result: 1:24
